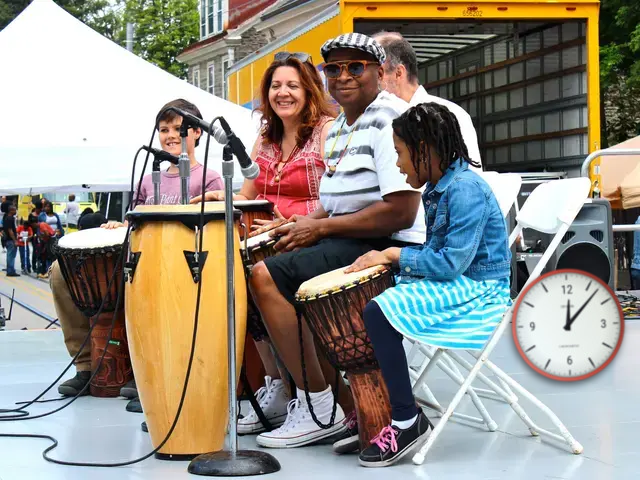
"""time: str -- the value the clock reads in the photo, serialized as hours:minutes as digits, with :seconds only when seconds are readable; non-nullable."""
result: 12:07
